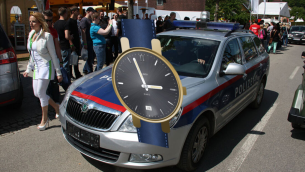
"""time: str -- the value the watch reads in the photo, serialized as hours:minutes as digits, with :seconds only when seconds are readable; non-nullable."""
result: 2:57
